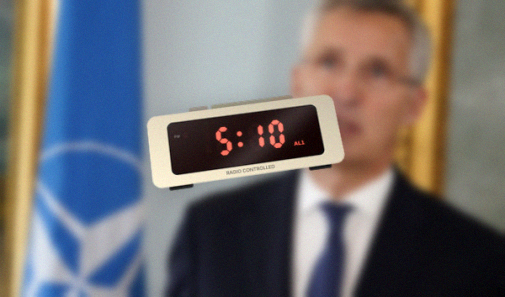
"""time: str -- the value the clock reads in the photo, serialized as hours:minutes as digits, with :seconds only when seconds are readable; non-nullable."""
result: 5:10
